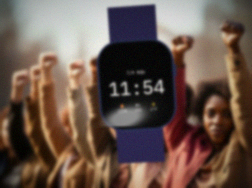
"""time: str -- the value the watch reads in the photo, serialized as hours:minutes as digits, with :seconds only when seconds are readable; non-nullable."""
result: 11:54
